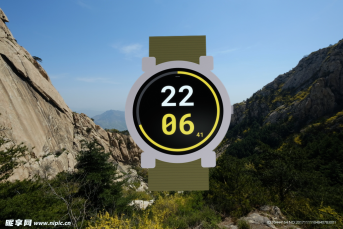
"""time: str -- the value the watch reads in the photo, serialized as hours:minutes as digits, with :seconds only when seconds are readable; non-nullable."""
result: 22:06
